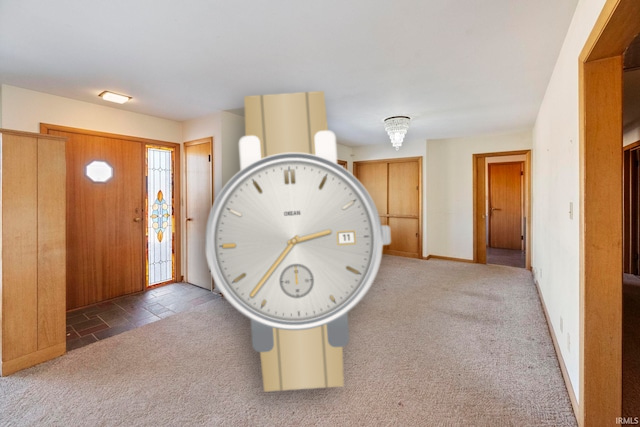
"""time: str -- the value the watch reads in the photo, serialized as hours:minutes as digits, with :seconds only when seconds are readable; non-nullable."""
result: 2:37
